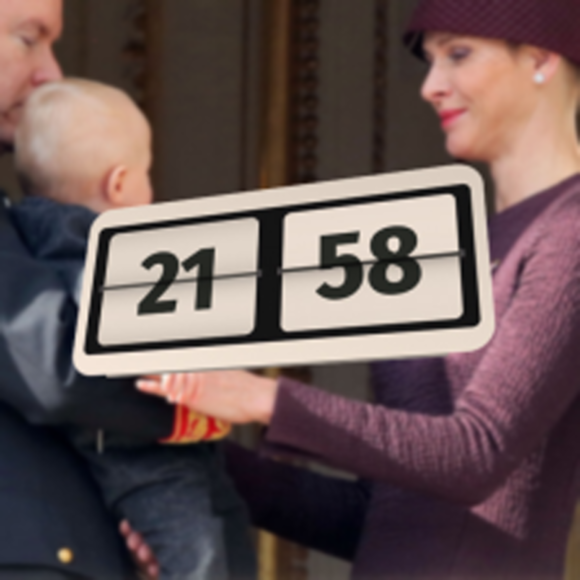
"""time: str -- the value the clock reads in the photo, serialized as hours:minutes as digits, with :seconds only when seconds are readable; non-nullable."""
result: 21:58
